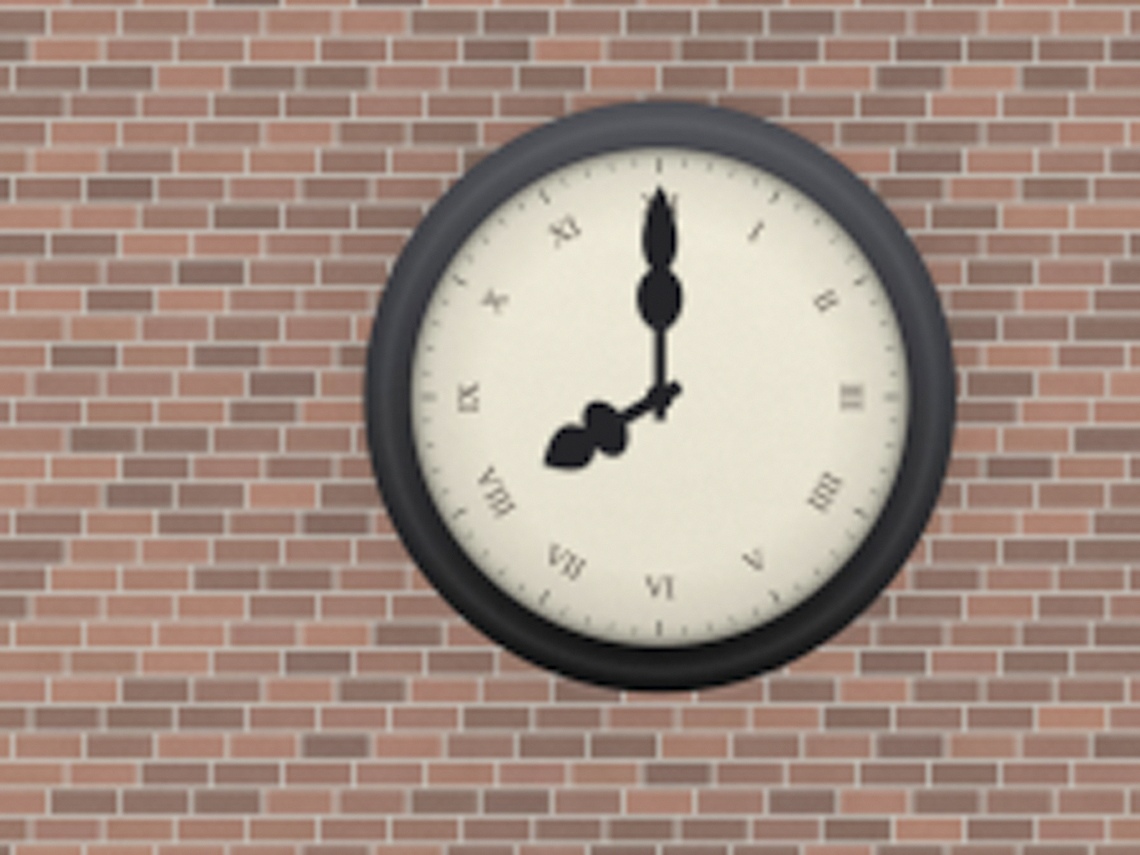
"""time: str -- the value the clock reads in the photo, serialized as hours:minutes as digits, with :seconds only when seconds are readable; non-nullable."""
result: 8:00
